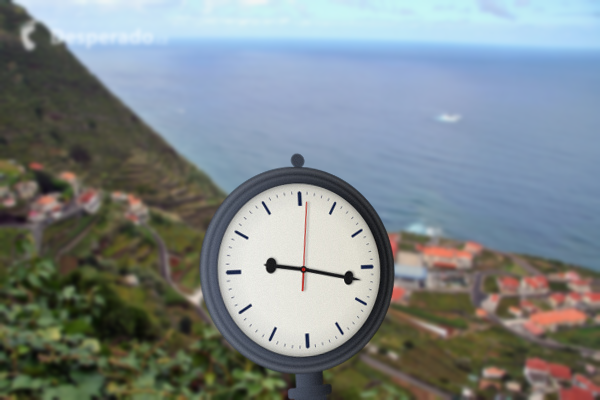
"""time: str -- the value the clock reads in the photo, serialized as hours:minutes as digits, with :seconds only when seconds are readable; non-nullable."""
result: 9:17:01
